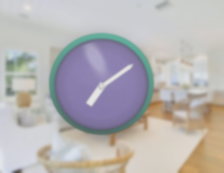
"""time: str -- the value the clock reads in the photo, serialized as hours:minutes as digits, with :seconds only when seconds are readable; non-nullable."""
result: 7:09
